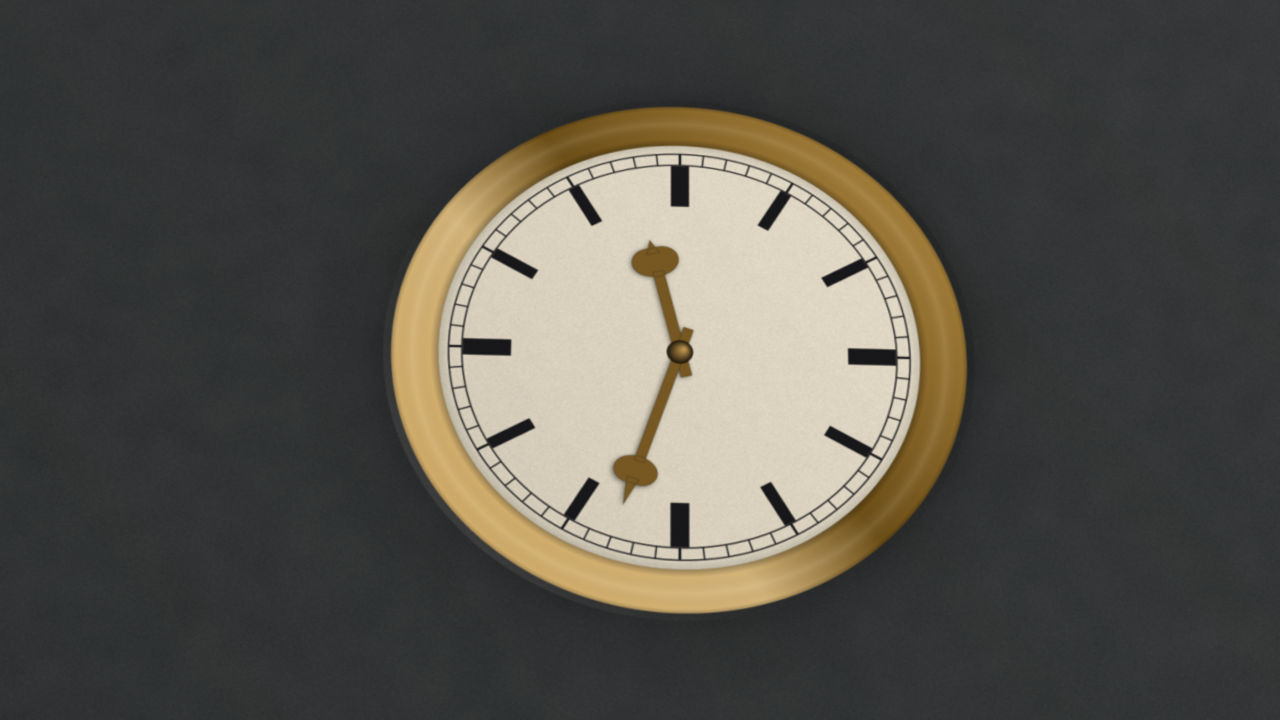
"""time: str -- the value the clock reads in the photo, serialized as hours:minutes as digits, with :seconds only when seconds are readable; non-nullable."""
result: 11:33
